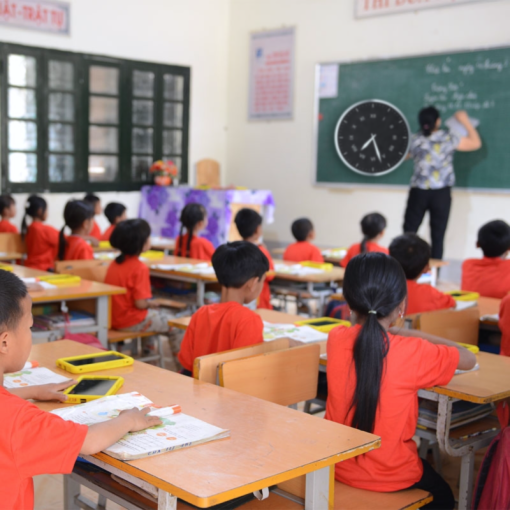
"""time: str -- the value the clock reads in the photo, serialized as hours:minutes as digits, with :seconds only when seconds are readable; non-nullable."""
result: 7:27
